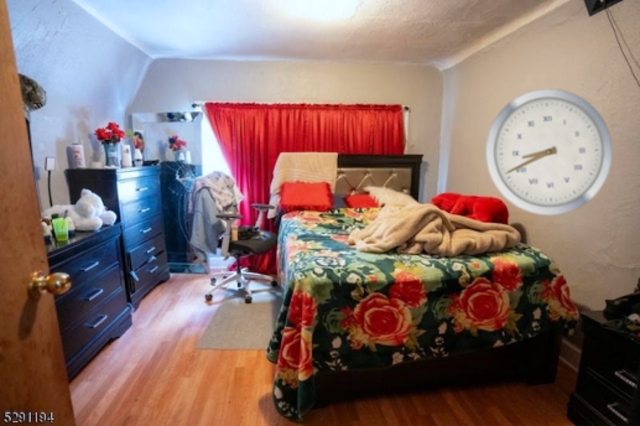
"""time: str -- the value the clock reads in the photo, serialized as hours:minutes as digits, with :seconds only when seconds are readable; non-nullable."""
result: 8:41
